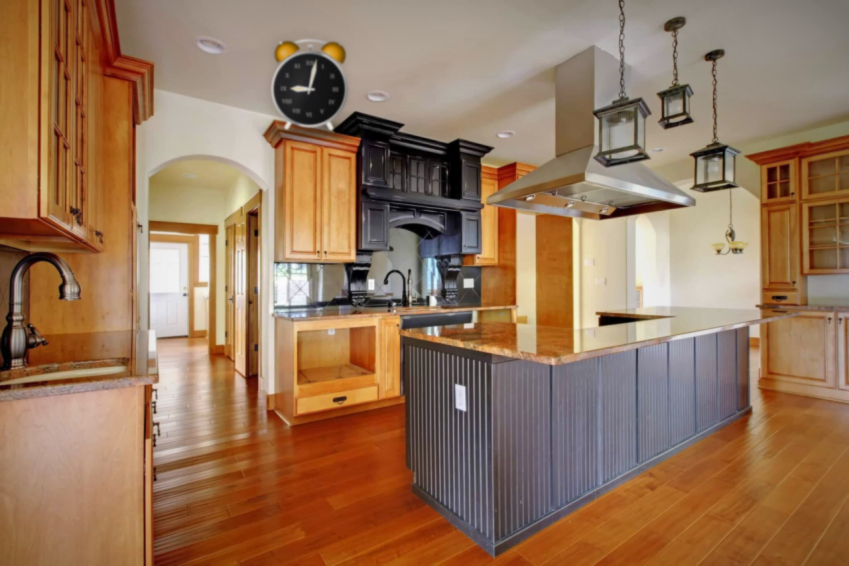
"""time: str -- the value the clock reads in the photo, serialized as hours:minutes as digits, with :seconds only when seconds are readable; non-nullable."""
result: 9:02
